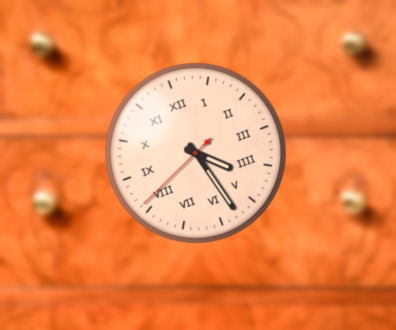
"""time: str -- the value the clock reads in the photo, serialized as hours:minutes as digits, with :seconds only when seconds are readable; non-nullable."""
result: 4:27:41
